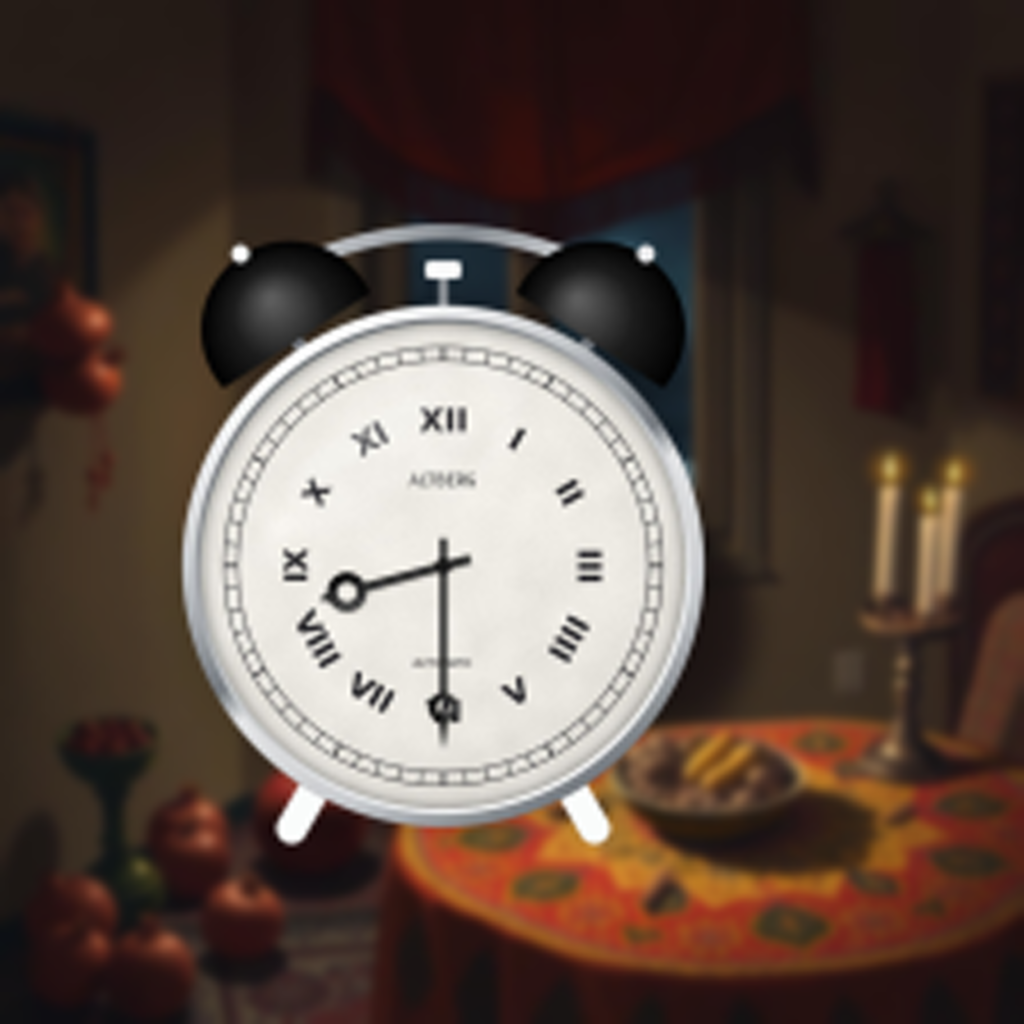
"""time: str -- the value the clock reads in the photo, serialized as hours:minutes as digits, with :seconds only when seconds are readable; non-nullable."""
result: 8:30
